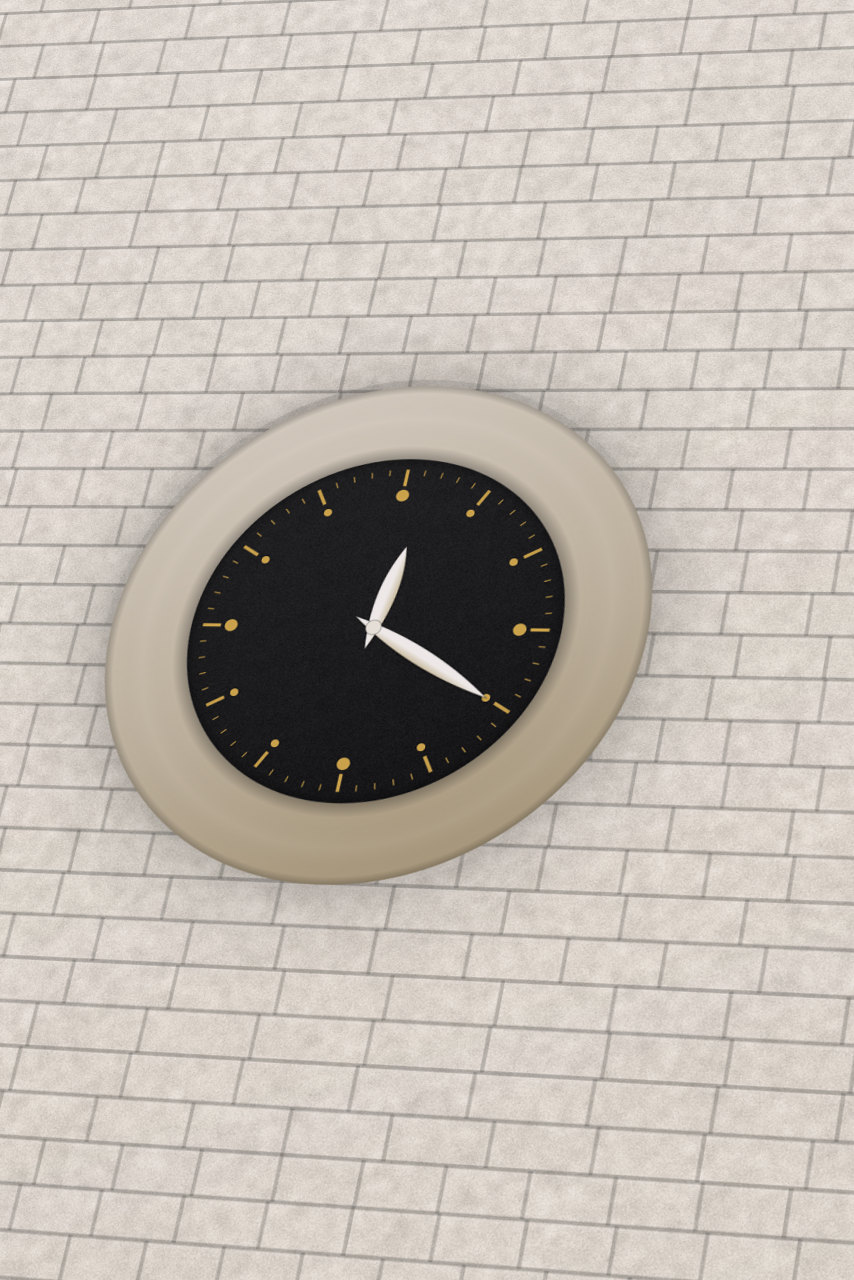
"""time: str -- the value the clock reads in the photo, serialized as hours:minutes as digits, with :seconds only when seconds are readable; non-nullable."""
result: 12:20
